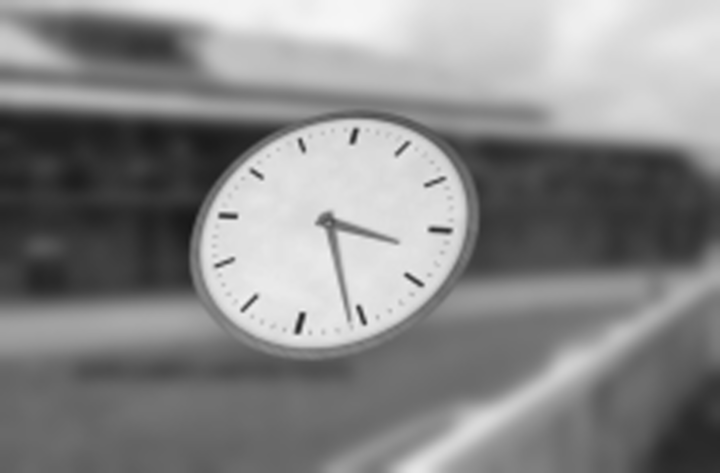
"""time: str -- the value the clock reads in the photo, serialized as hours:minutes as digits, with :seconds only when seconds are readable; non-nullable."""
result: 3:26
